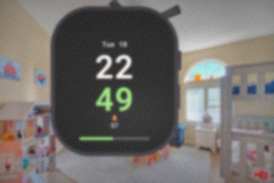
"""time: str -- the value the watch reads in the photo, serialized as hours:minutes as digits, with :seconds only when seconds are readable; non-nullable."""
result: 22:49
